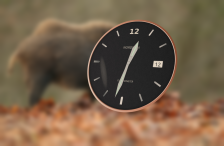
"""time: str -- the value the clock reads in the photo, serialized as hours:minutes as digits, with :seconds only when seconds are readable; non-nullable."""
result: 12:32
